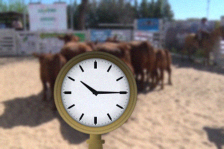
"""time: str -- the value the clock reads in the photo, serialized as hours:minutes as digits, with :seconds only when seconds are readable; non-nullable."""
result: 10:15
